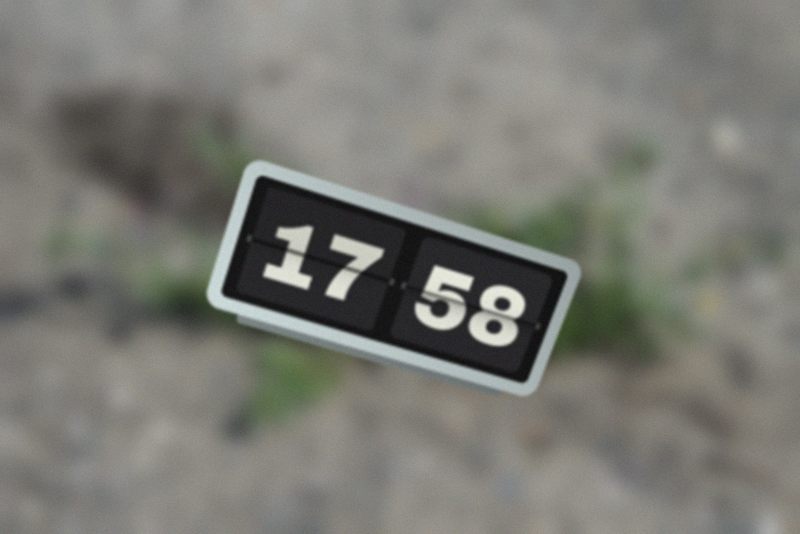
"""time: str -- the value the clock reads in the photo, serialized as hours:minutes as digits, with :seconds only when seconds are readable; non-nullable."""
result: 17:58
